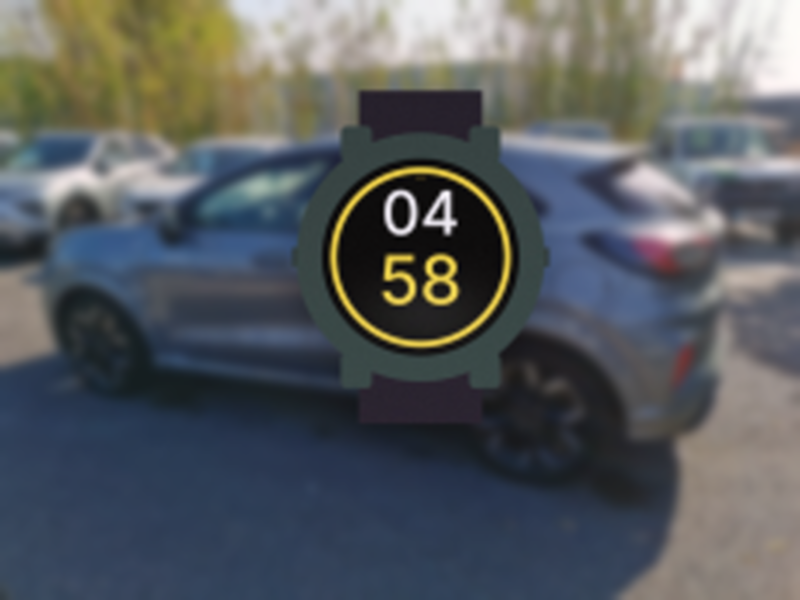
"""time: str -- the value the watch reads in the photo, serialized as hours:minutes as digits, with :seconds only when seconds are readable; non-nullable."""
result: 4:58
